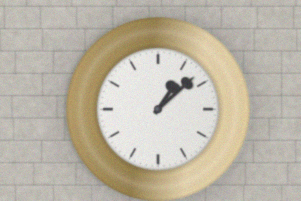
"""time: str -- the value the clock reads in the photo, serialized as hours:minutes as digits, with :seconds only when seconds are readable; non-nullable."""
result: 1:08
